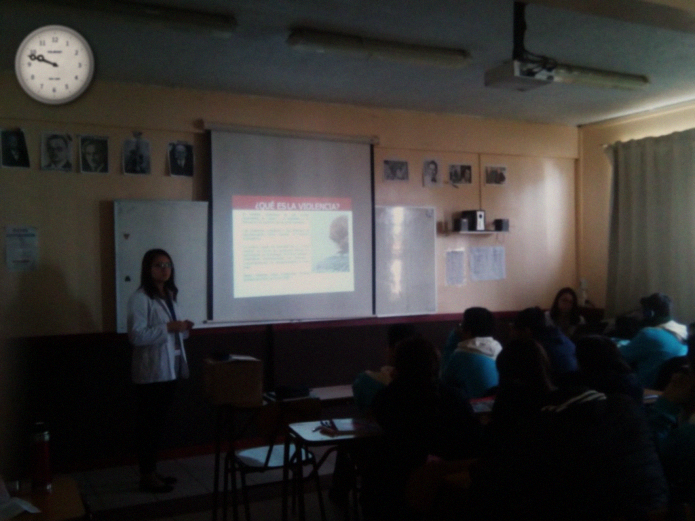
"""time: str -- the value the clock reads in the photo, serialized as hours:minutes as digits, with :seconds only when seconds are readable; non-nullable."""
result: 9:48
